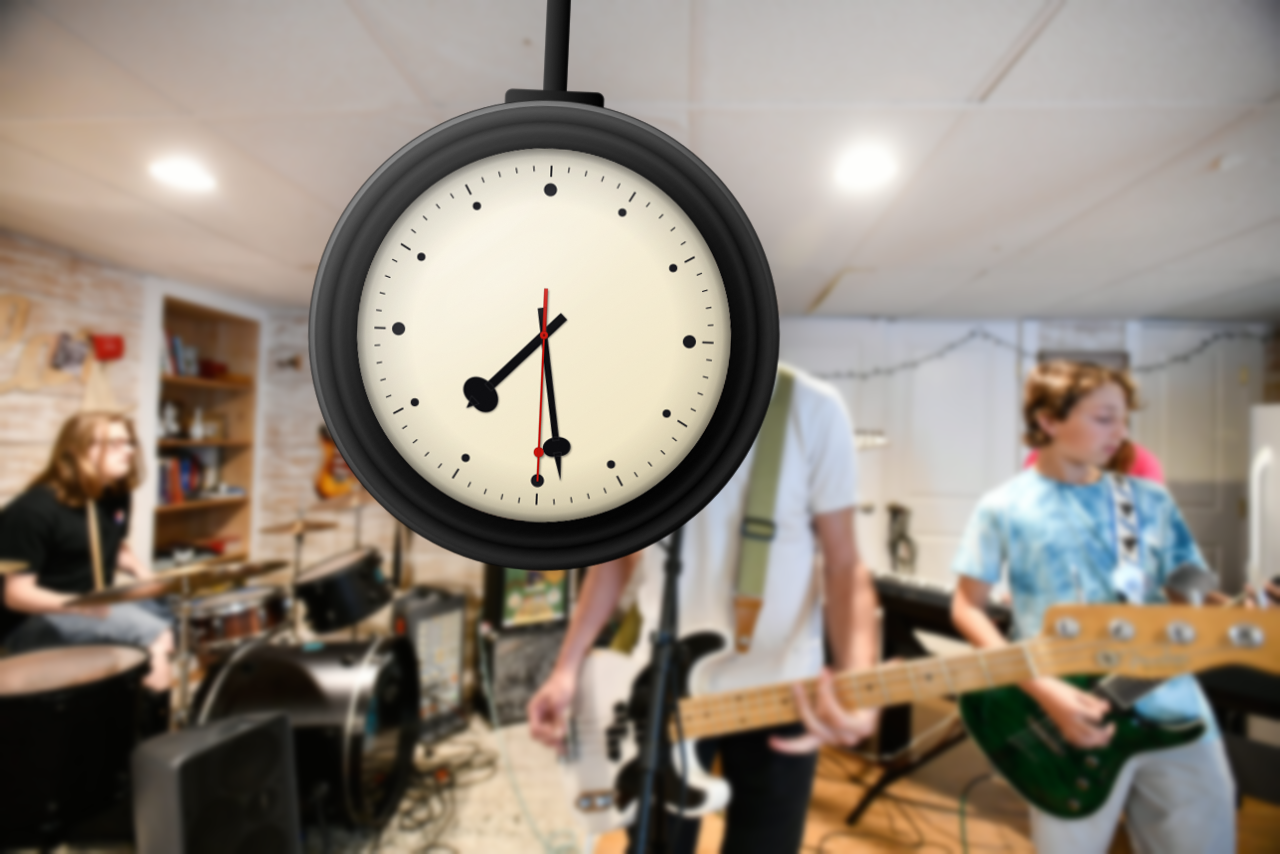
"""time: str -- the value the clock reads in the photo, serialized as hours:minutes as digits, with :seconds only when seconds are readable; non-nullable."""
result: 7:28:30
